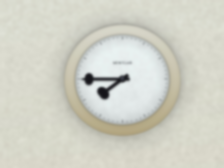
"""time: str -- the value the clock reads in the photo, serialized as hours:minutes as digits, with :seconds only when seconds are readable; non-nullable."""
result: 7:45
